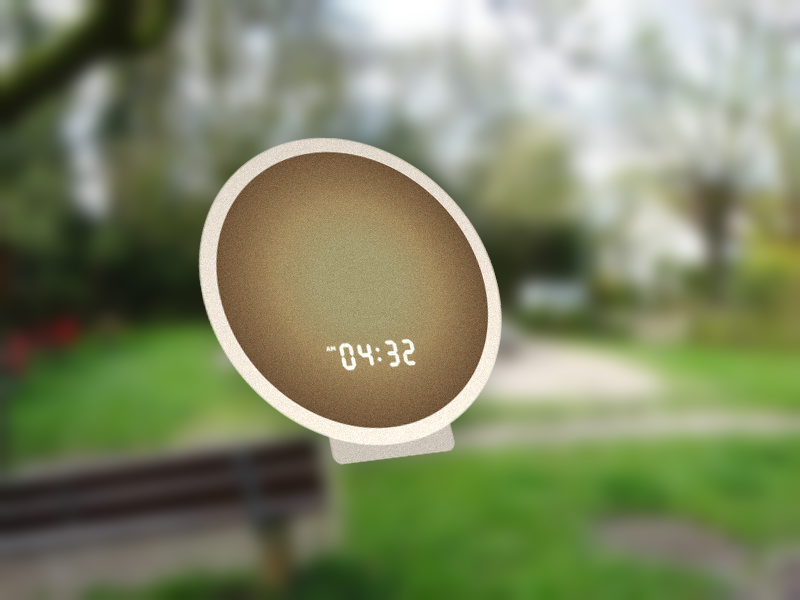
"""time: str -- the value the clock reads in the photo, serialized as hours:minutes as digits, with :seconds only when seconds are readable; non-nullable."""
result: 4:32
